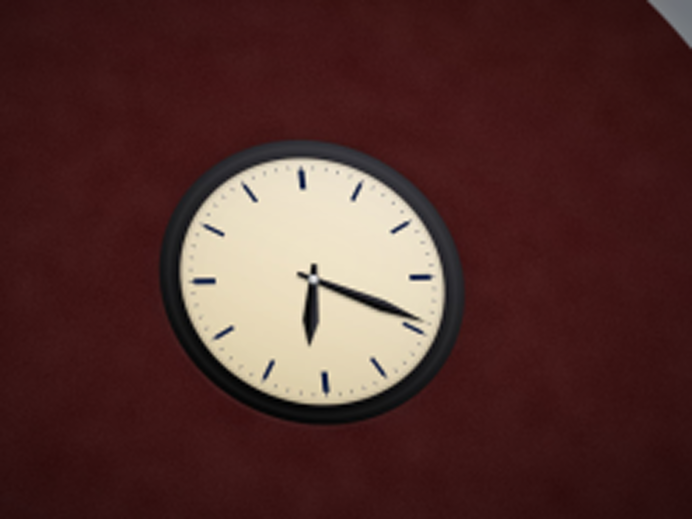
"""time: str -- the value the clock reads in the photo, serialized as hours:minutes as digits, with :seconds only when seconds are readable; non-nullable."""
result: 6:19
